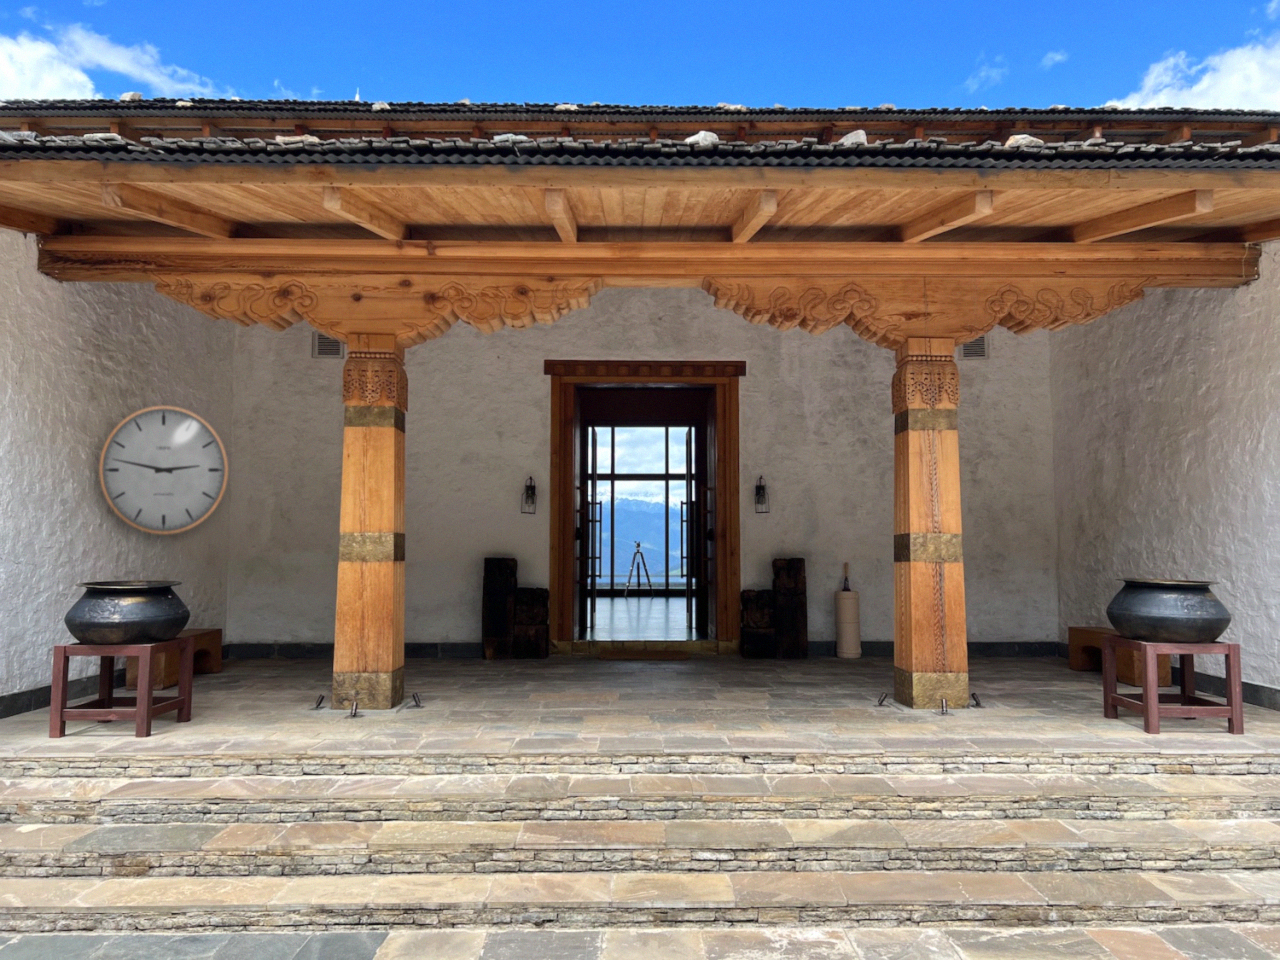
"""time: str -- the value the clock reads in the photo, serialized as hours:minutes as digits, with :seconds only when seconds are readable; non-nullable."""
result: 2:47
